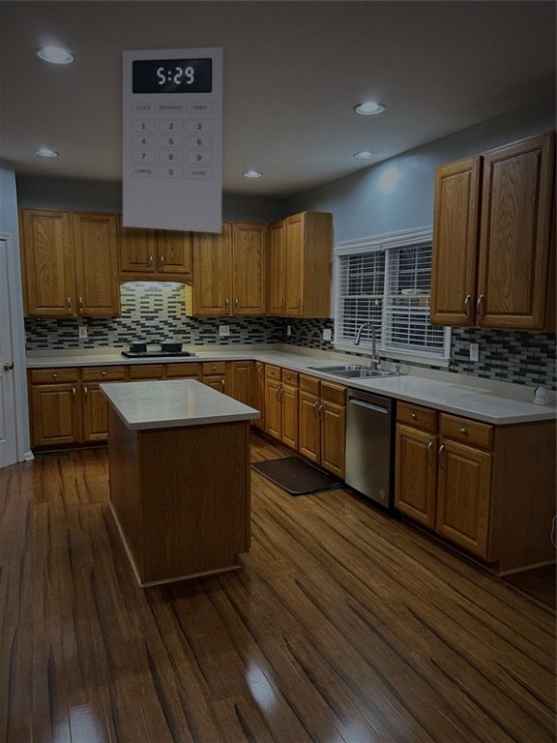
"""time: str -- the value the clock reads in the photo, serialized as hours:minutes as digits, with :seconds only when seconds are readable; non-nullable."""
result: 5:29
